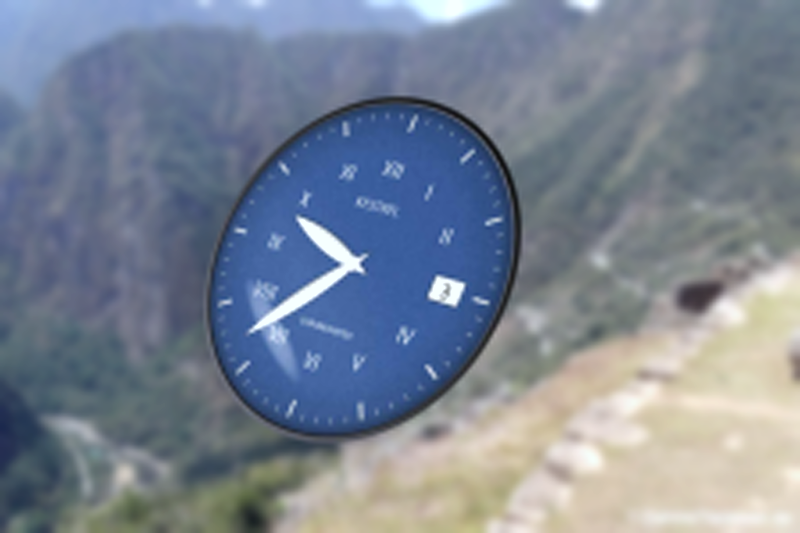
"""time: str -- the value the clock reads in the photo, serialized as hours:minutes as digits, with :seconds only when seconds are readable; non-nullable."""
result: 9:37
